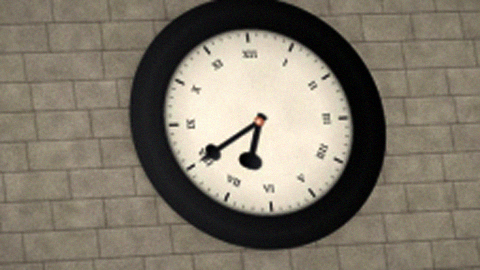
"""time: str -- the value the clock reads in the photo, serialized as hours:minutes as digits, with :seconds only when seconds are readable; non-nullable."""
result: 6:40
